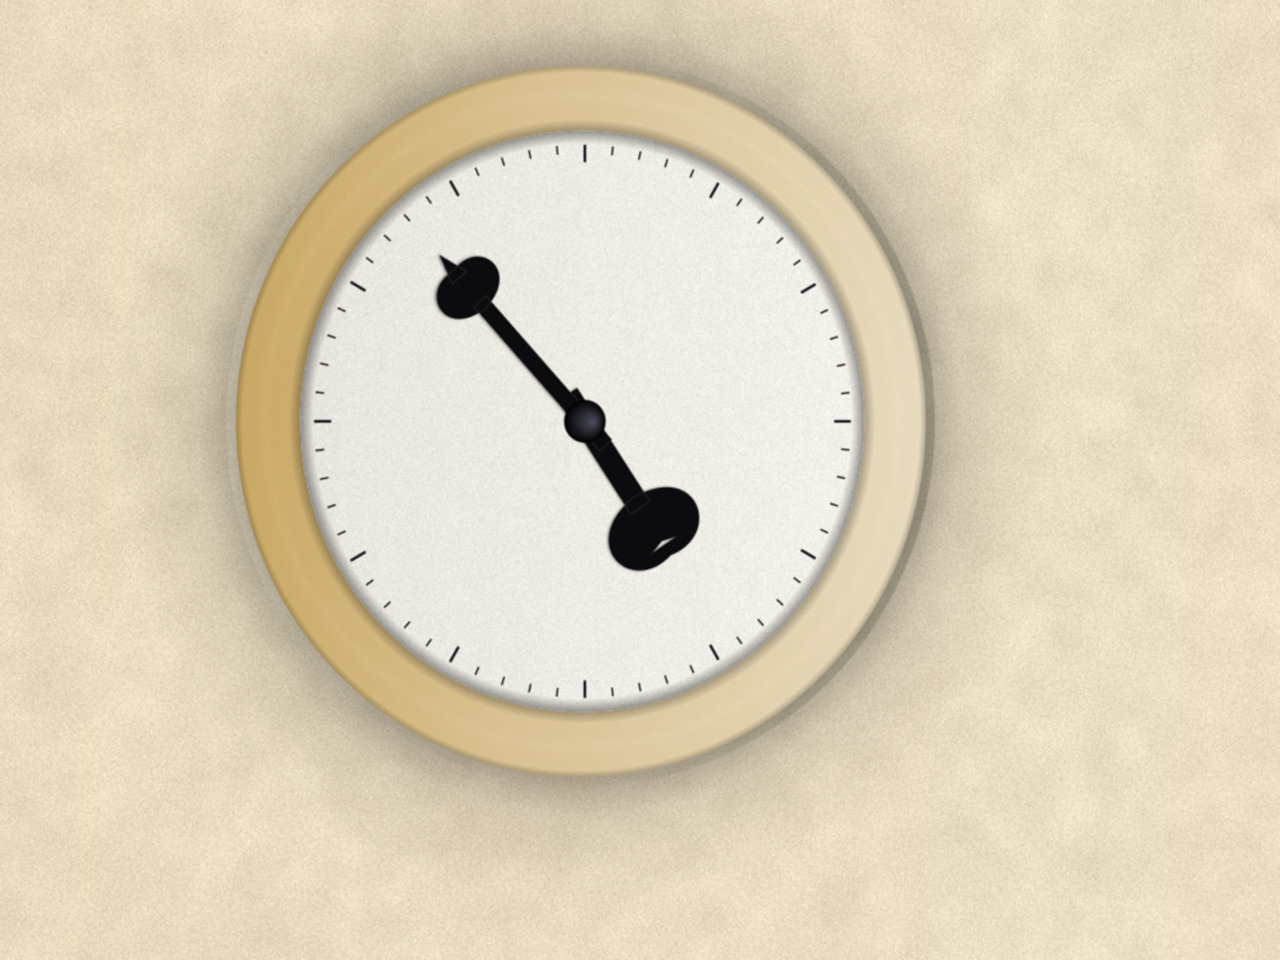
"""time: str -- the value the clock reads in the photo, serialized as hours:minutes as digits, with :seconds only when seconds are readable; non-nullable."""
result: 4:53
